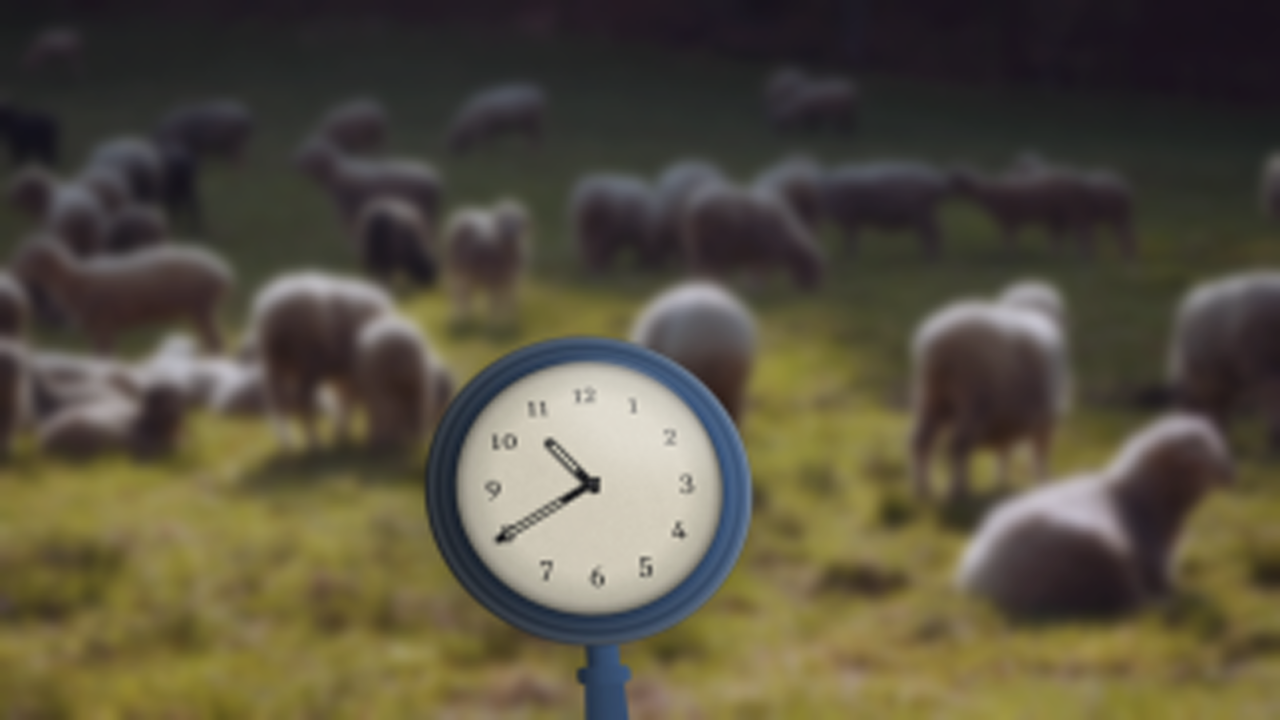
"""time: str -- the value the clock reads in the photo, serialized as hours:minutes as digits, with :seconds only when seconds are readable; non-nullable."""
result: 10:40
